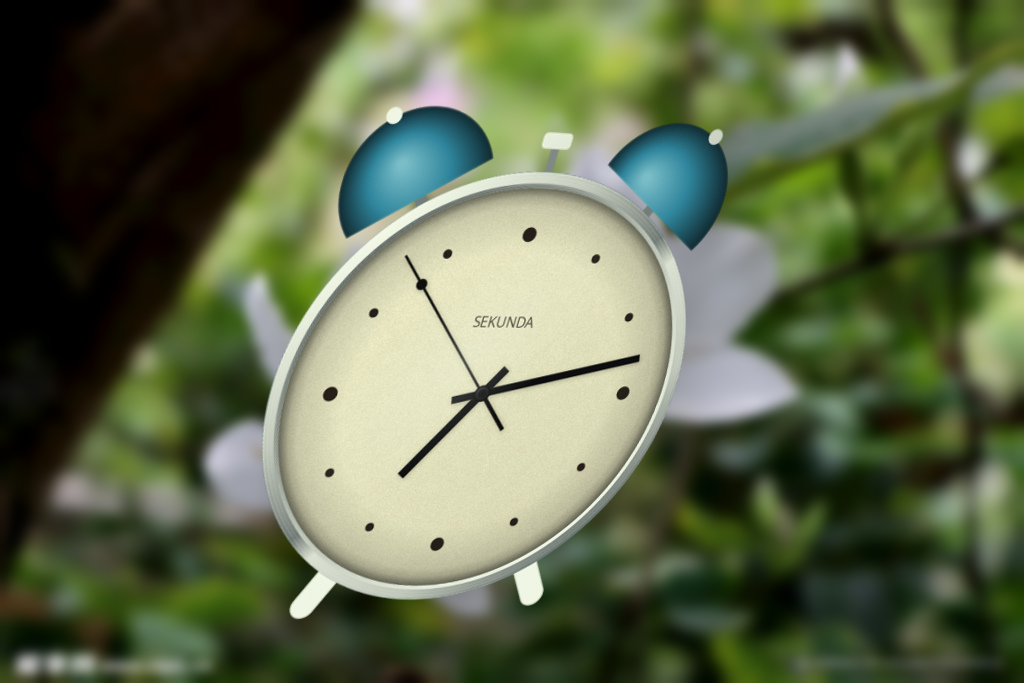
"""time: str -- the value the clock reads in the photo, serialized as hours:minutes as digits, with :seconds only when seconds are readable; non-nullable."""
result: 7:12:53
